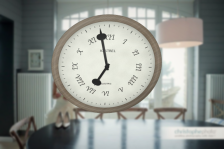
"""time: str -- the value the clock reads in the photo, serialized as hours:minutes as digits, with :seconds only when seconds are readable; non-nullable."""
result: 6:58
